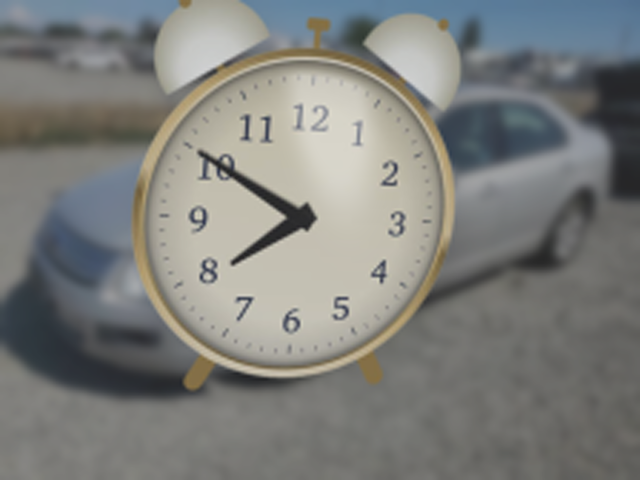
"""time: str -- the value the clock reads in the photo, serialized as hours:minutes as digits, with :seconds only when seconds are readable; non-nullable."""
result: 7:50
